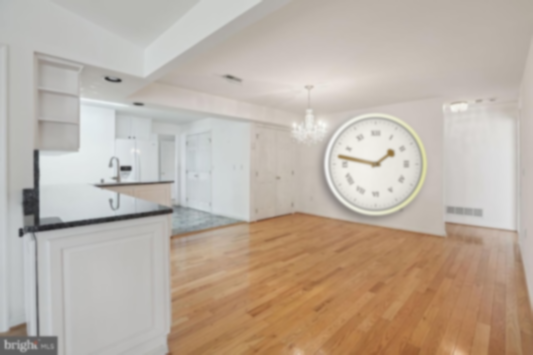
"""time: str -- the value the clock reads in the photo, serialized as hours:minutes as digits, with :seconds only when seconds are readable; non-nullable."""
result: 1:47
